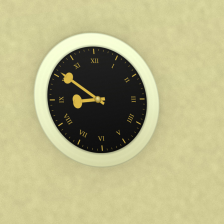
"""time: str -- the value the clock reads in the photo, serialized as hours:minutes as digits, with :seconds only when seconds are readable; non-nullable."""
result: 8:51
